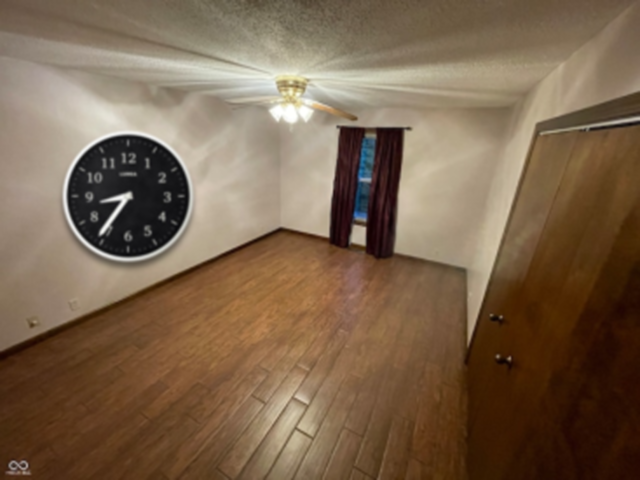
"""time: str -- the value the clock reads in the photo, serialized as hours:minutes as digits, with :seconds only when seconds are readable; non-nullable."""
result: 8:36
